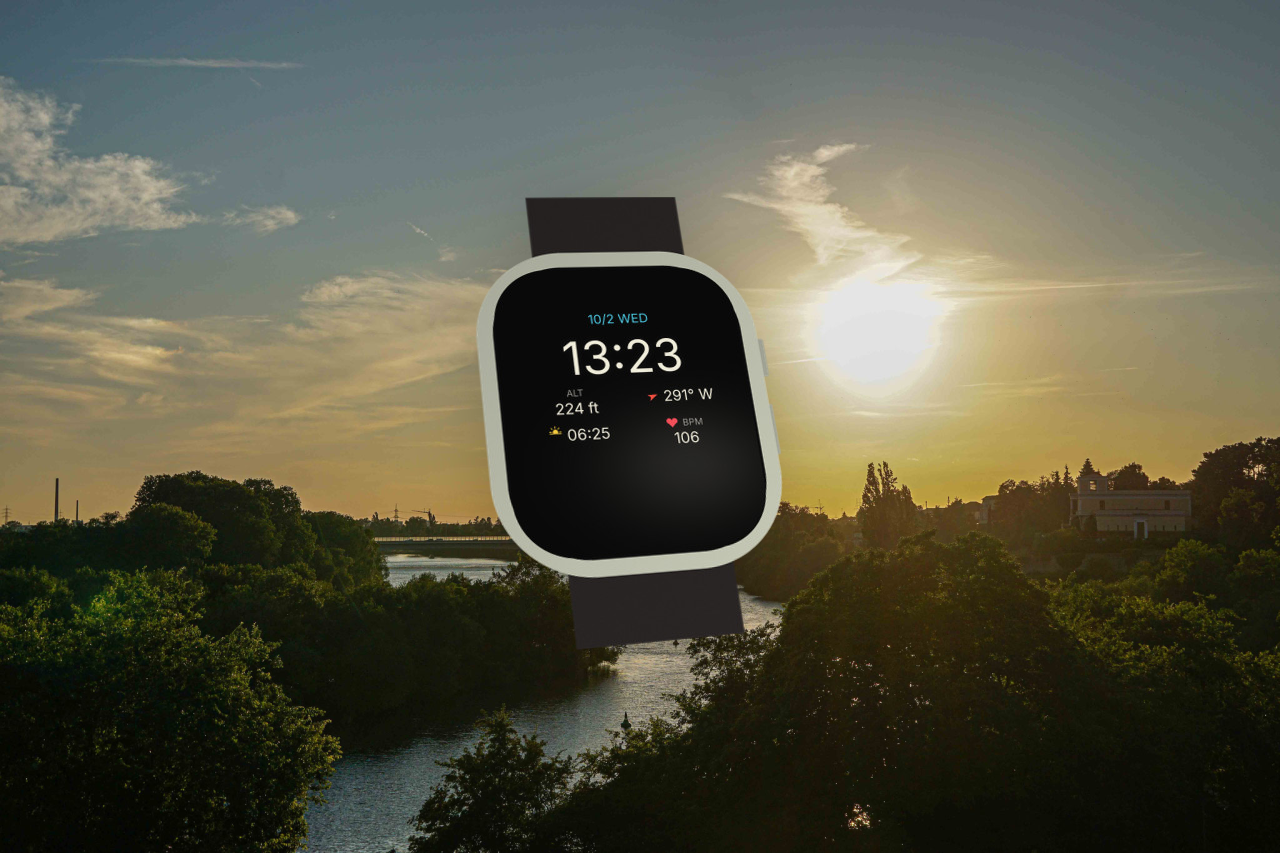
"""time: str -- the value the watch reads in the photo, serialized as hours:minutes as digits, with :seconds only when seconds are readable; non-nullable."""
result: 13:23
